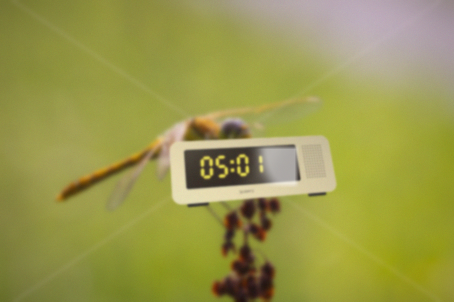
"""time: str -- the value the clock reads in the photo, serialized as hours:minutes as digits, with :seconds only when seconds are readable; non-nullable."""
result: 5:01
